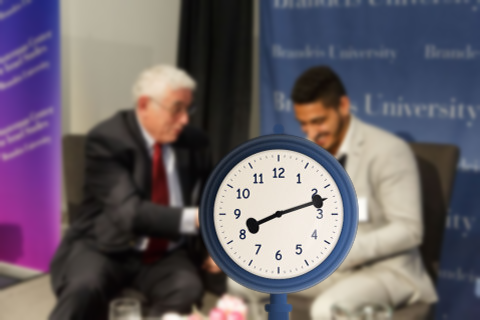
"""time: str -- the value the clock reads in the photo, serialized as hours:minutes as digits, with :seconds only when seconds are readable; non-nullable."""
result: 8:12
